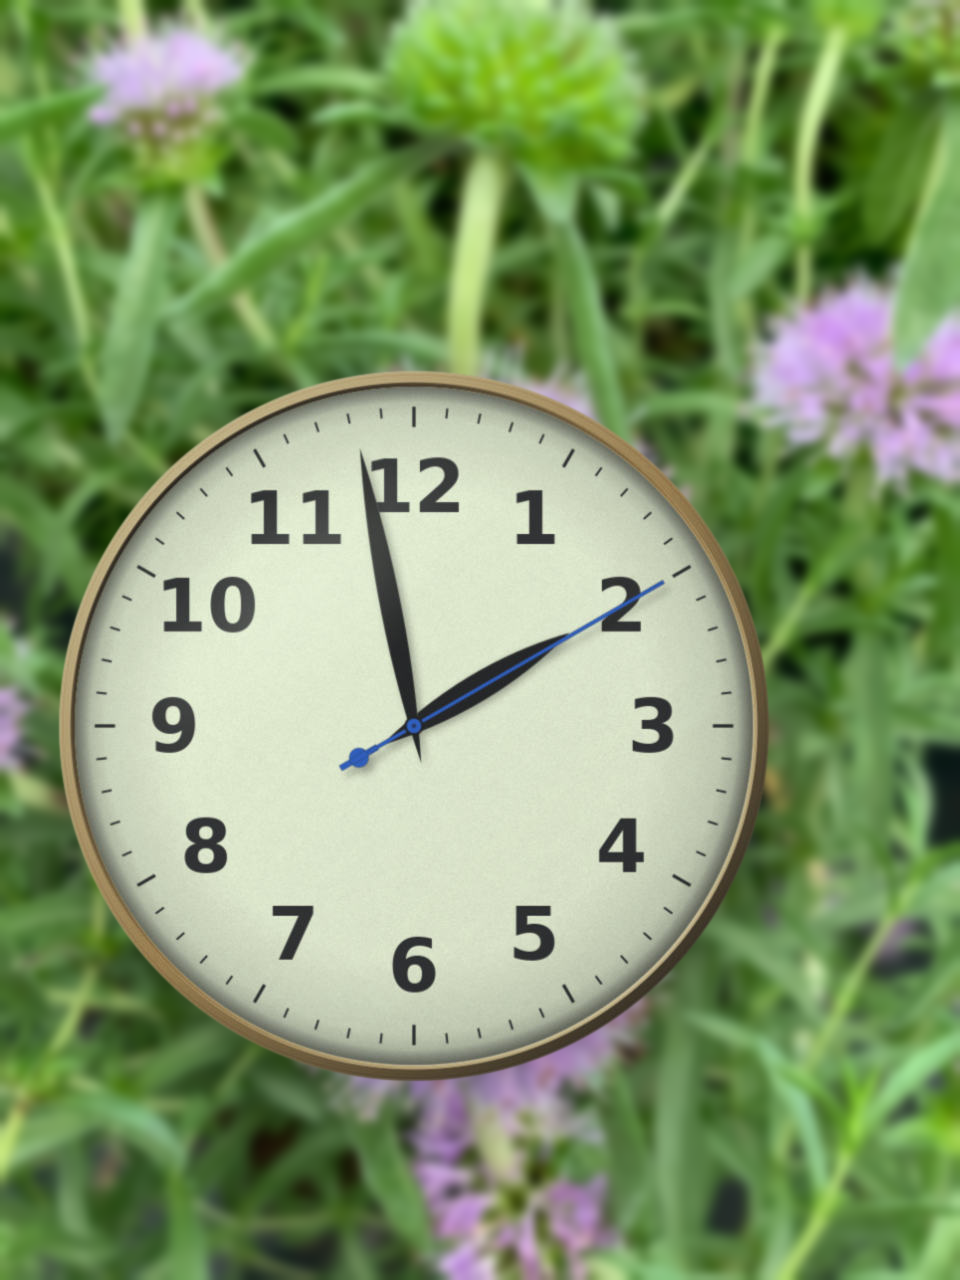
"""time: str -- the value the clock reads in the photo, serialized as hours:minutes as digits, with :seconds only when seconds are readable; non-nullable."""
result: 1:58:10
